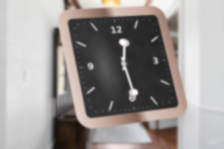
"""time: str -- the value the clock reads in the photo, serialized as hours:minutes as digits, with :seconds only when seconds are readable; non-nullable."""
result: 12:29
